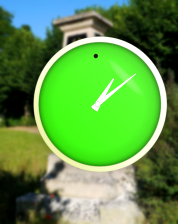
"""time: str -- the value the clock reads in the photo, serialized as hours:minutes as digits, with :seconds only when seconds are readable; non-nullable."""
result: 1:09
